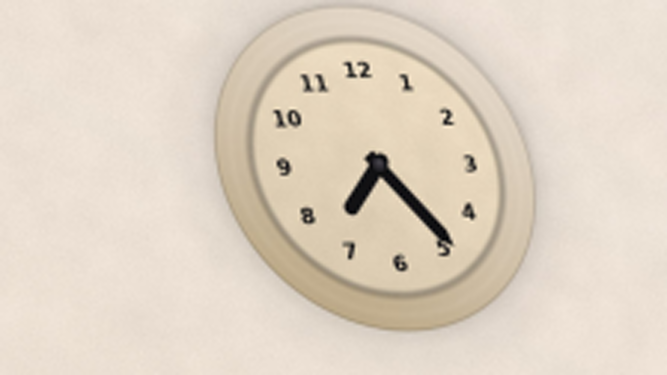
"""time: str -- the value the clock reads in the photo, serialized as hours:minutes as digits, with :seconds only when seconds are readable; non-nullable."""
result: 7:24
